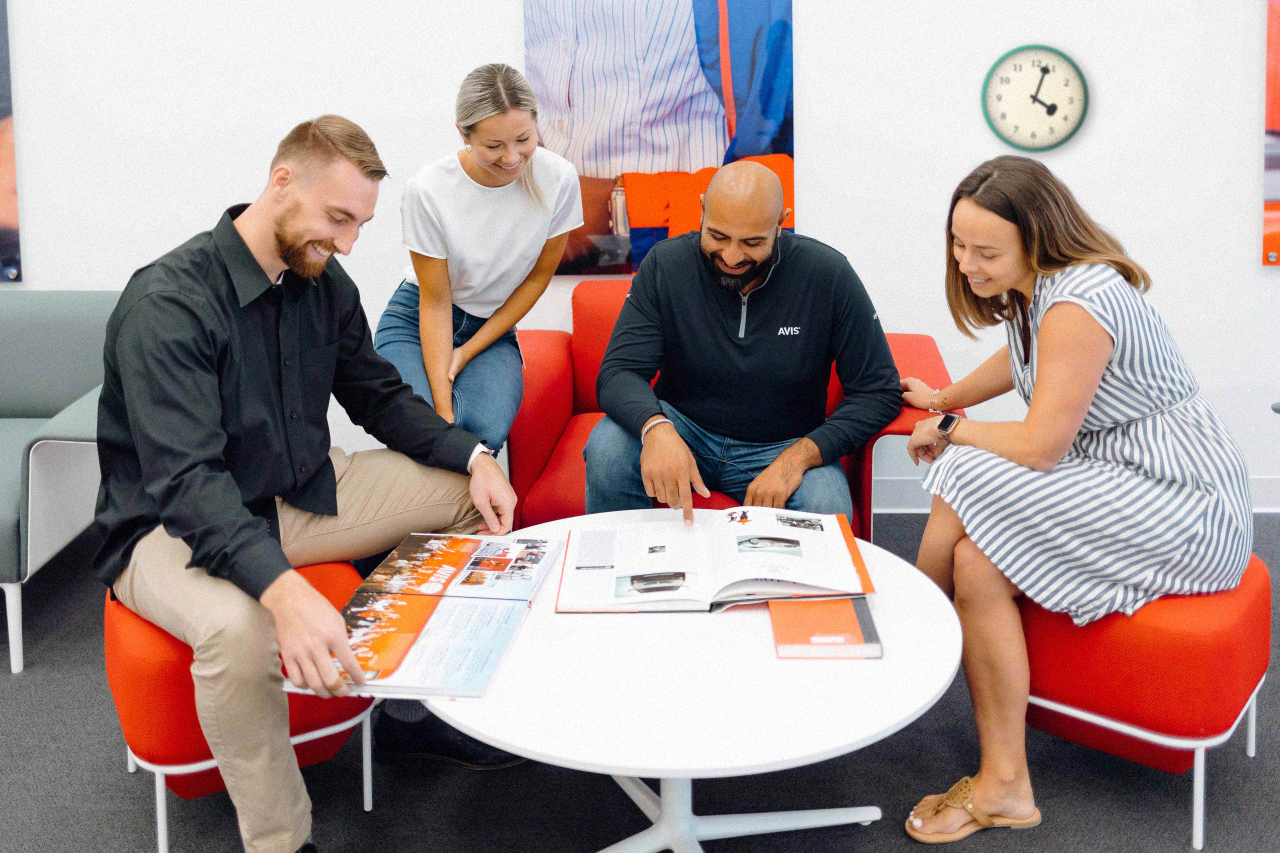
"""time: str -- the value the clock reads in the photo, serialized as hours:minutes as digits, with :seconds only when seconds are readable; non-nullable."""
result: 4:03
